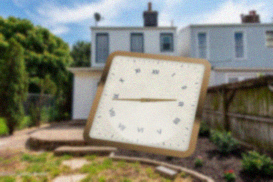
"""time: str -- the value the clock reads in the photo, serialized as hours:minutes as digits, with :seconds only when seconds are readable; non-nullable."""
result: 2:44
